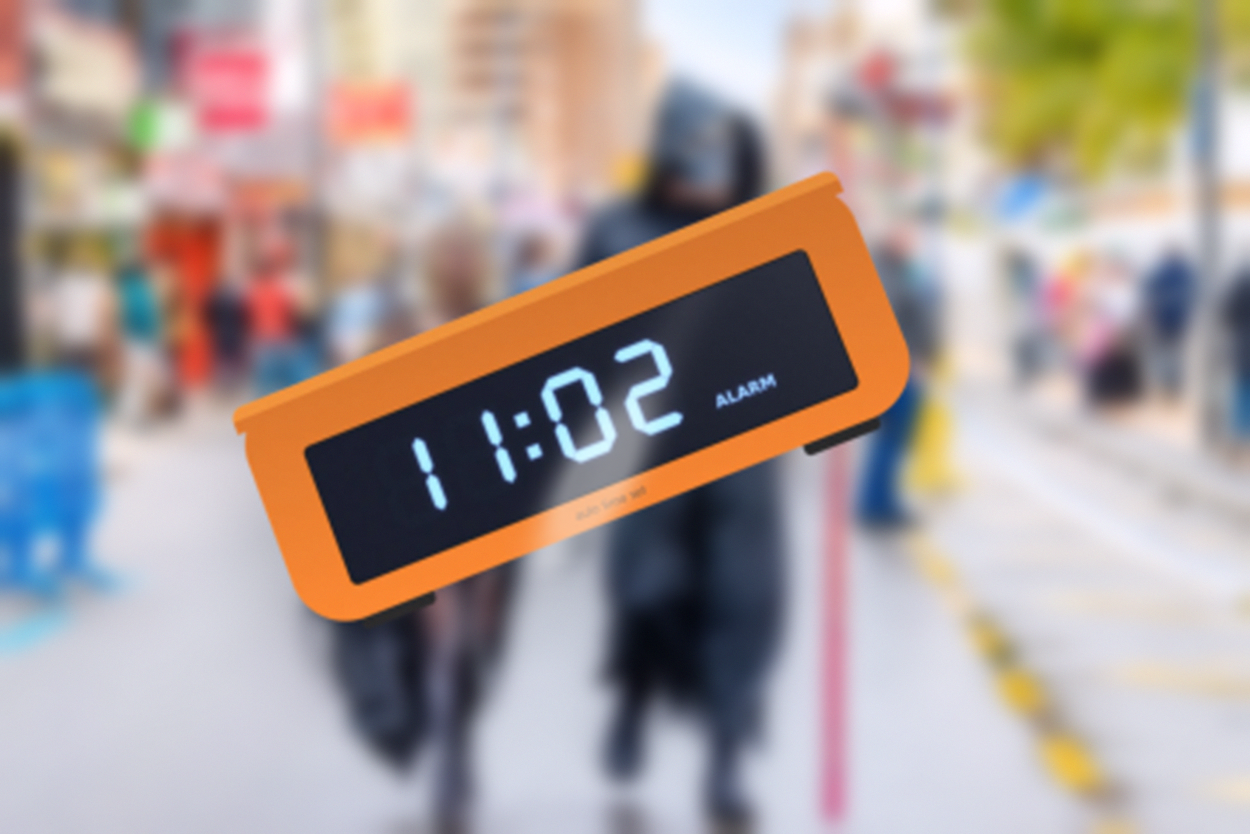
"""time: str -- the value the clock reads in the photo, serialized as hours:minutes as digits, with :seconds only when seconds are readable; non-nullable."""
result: 11:02
